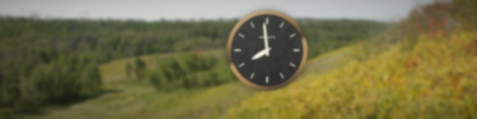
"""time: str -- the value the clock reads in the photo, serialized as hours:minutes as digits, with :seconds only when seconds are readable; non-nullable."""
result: 7:59
